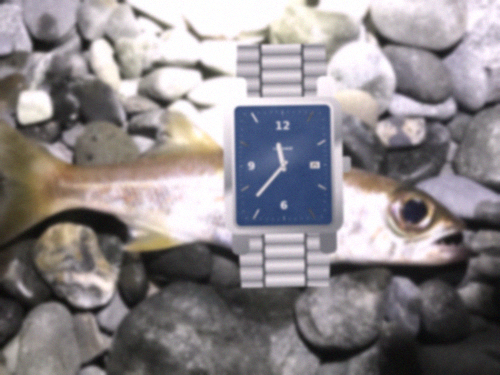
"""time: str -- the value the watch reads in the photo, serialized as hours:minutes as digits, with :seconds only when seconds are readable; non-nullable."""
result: 11:37
